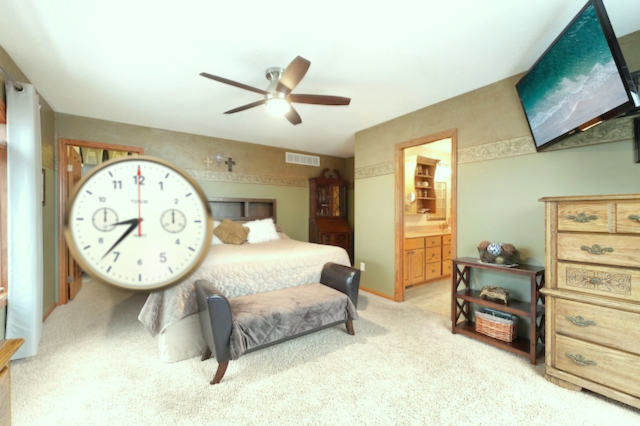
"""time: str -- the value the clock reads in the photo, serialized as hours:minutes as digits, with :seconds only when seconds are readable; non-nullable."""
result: 8:37
